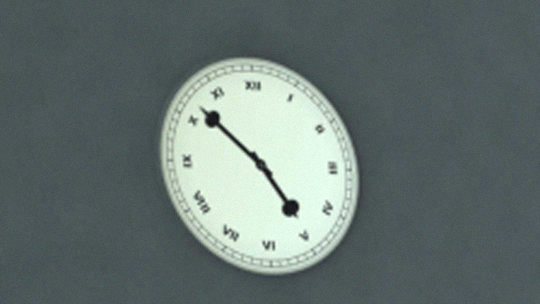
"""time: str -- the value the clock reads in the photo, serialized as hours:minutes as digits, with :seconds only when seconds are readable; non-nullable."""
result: 4:52
